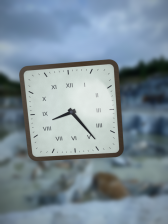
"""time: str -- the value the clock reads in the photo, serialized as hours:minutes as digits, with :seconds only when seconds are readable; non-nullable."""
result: 8:24
